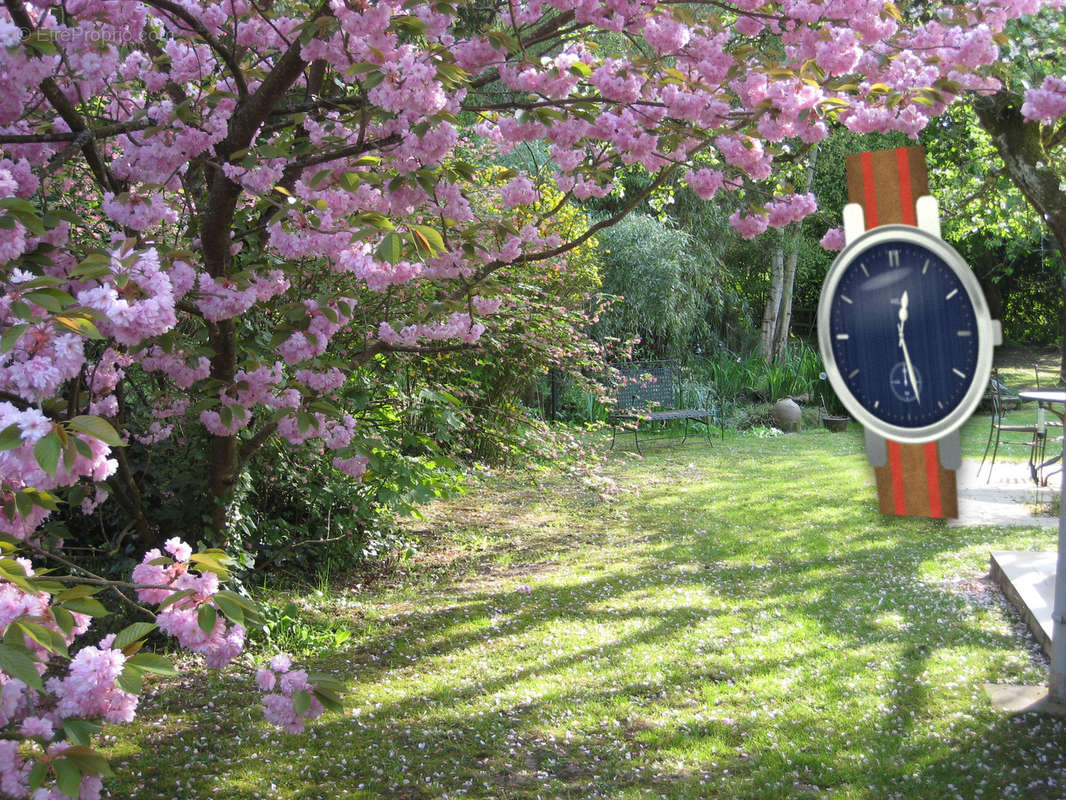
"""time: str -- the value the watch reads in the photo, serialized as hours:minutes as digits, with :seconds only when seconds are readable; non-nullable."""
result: 12:28
